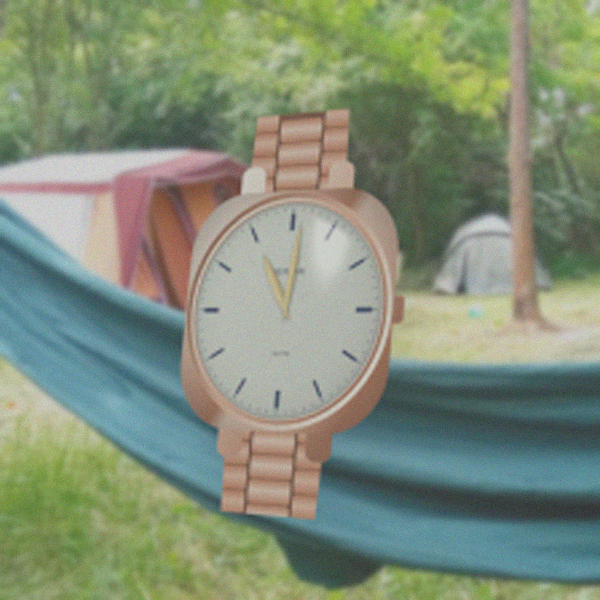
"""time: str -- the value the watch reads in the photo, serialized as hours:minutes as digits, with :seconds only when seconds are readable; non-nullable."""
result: 11:01
